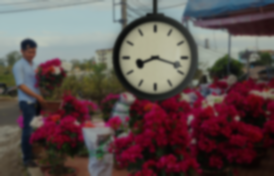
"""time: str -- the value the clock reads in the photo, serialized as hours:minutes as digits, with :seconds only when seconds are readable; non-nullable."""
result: 8:18
